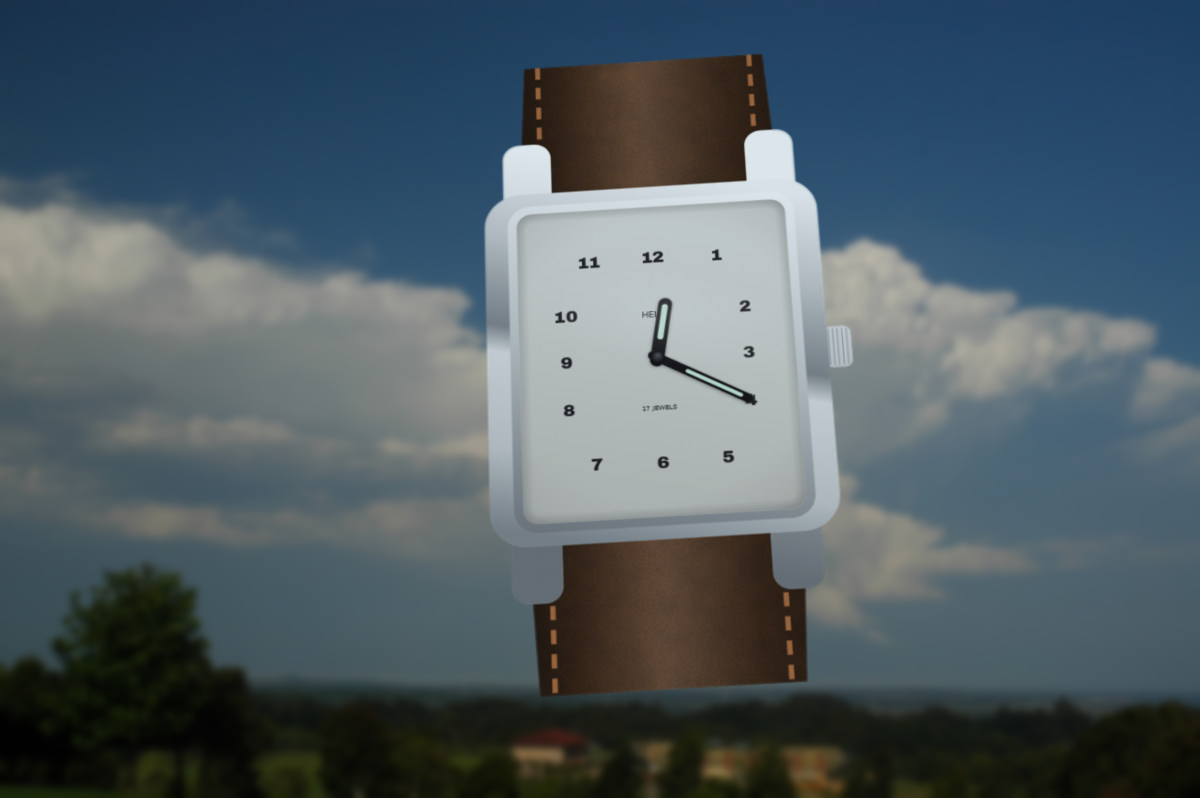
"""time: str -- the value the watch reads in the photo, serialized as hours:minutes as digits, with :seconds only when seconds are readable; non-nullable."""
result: 12:20
